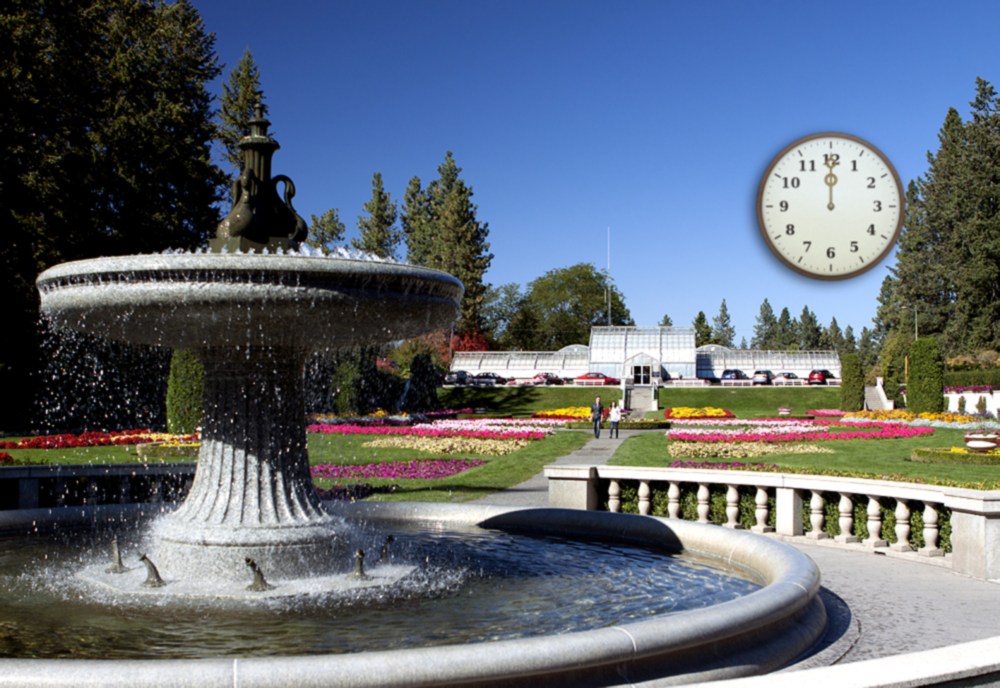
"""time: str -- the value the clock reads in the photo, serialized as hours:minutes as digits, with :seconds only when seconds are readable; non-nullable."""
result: 12:00
